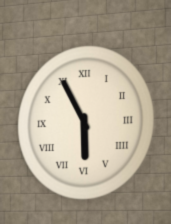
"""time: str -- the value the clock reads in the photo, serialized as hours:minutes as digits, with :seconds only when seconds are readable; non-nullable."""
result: 5:55
